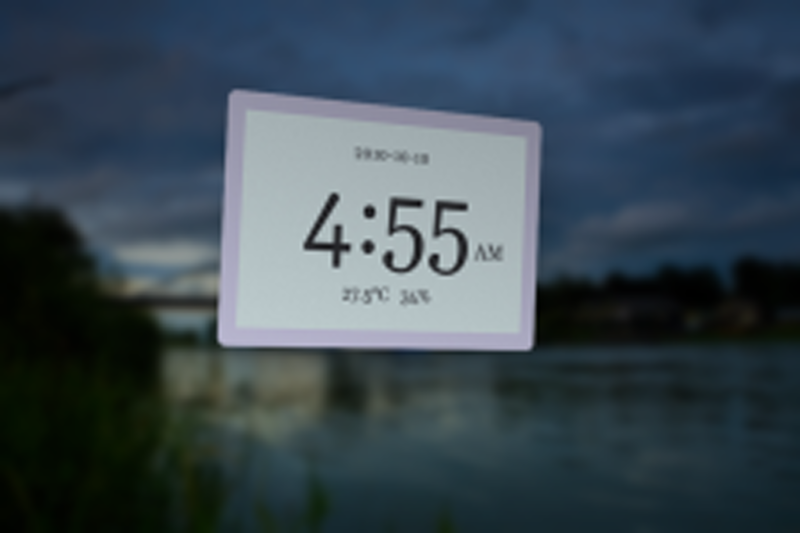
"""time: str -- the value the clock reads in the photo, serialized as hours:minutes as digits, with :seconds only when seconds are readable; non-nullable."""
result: 4:55
